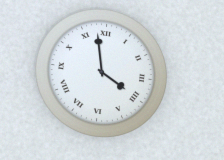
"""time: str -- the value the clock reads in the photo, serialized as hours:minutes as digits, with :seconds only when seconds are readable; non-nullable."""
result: 3:58
